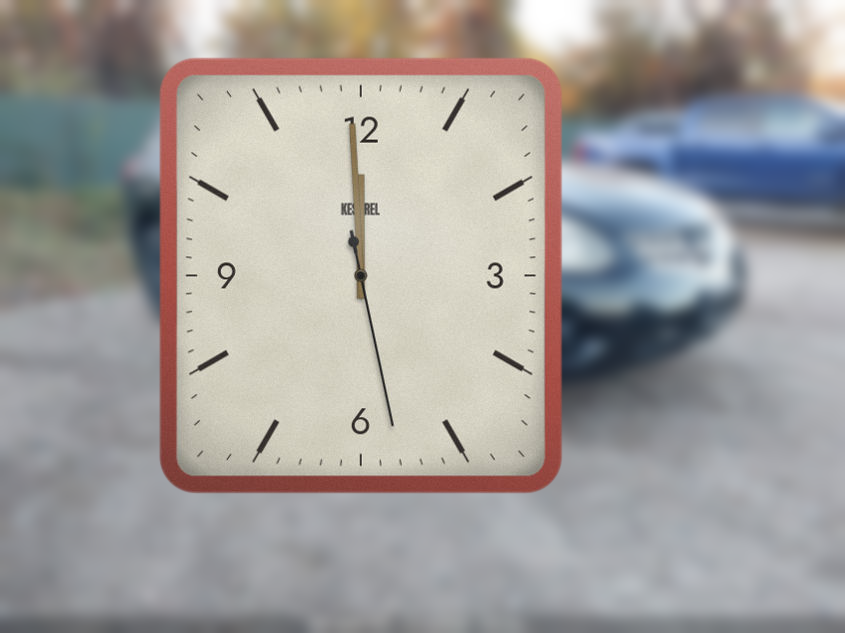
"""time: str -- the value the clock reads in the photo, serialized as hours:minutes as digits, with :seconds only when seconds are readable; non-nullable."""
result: 11:59:28
